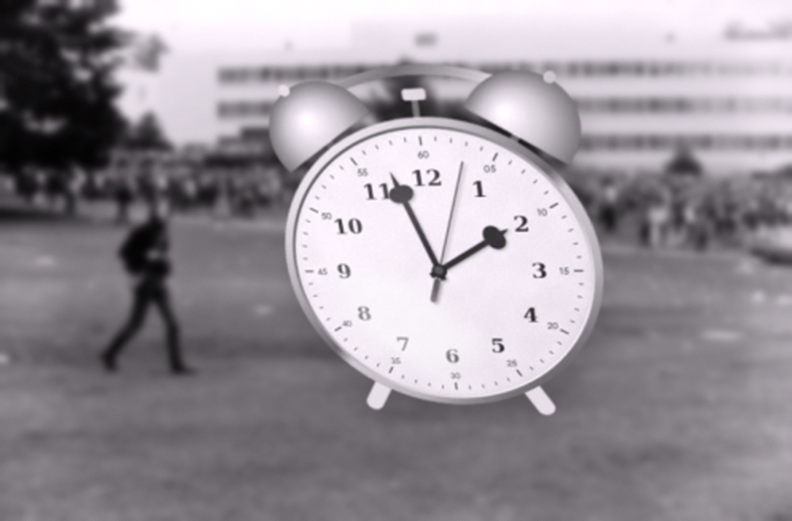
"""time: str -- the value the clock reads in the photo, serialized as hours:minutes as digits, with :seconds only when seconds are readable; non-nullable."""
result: 1:57:03
